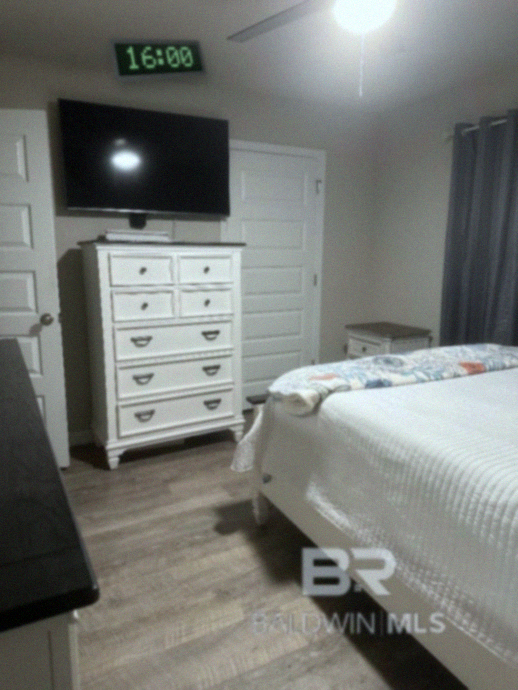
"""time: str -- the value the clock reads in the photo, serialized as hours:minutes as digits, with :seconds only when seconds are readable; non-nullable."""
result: 16:00
